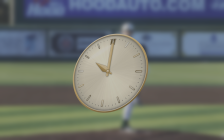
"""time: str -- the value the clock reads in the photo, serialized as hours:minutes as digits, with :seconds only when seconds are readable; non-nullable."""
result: 10:00
